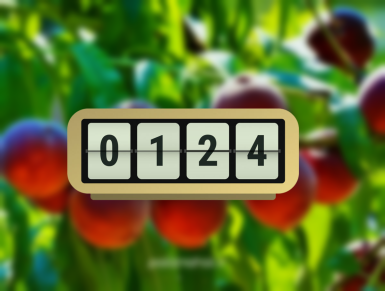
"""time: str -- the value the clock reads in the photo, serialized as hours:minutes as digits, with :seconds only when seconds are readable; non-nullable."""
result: 1:24
